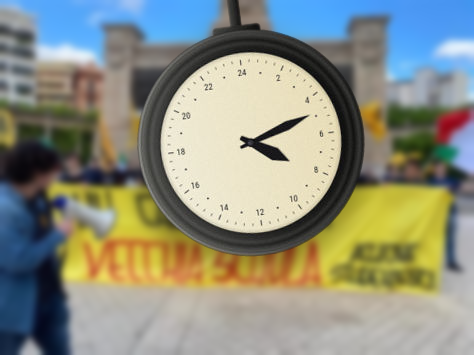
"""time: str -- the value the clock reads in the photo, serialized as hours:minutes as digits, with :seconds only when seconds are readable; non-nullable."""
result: 8:12
